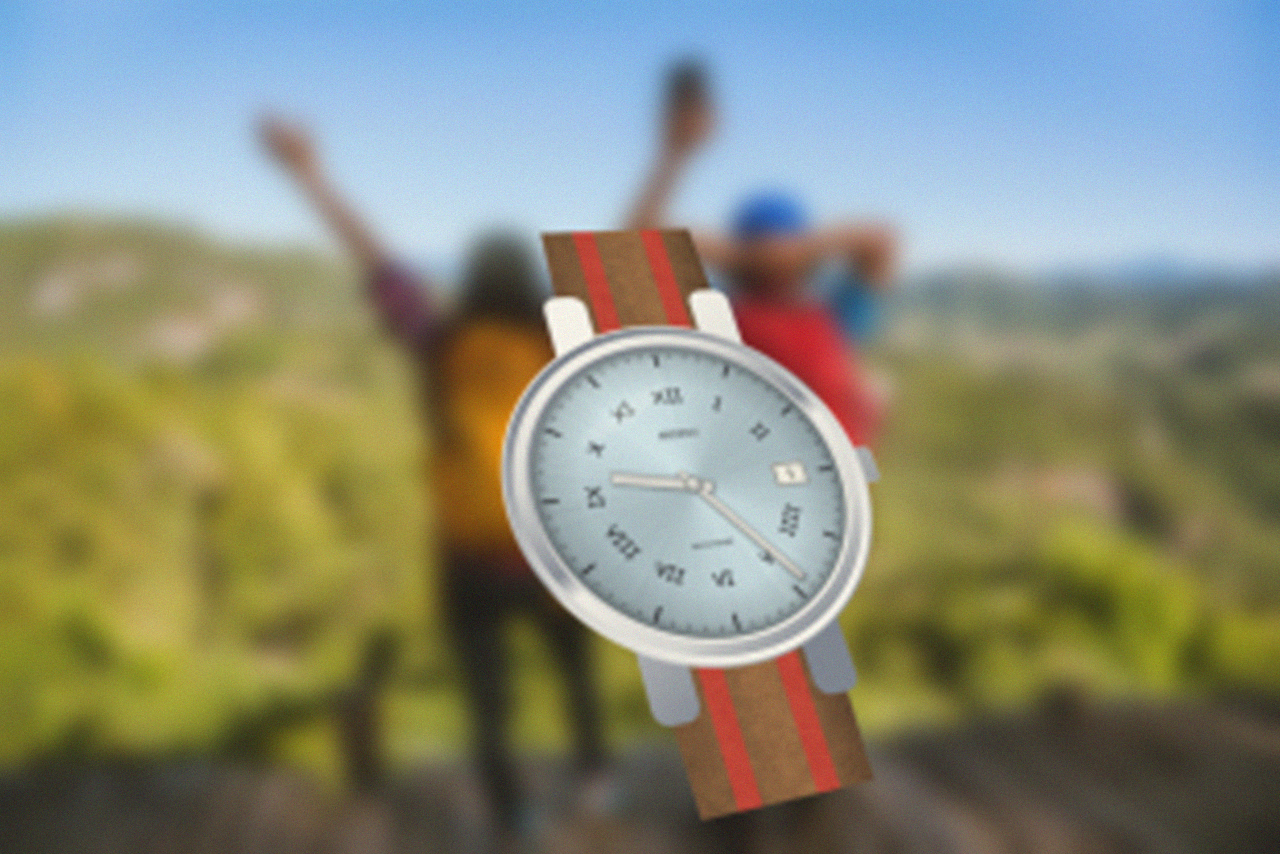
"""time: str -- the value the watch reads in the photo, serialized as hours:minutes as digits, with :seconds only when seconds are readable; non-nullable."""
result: 9:24
